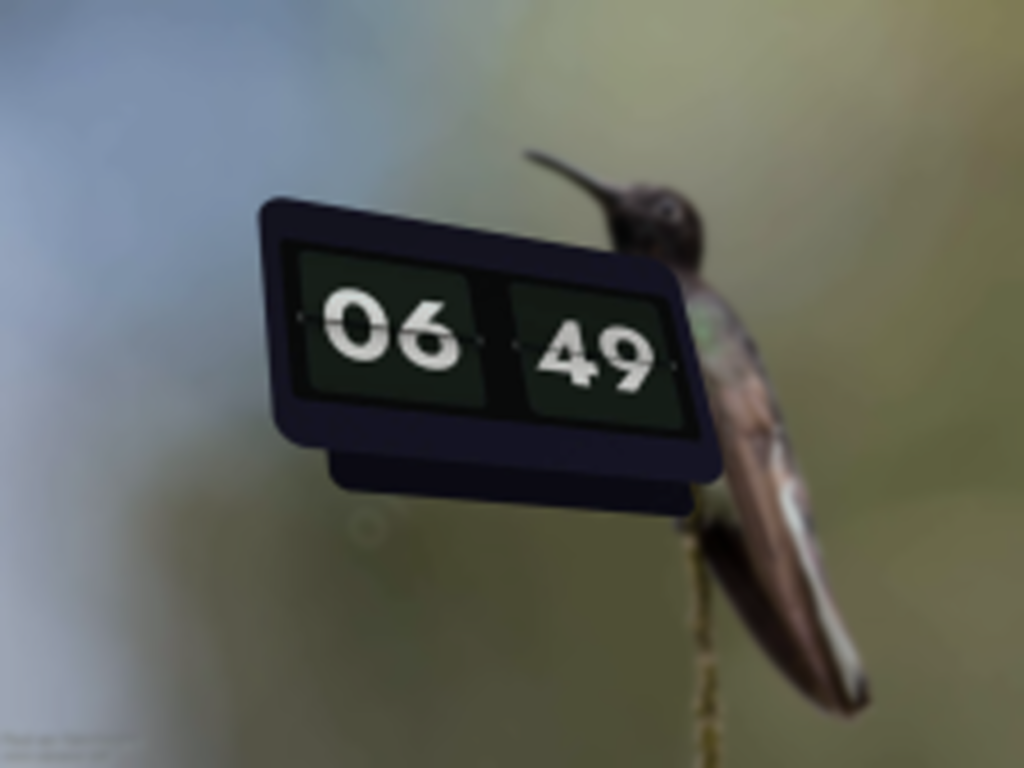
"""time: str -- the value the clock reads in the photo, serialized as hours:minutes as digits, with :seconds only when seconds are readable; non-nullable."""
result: 6:49
